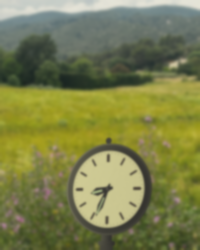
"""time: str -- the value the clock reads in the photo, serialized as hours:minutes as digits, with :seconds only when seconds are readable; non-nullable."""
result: 8:34
